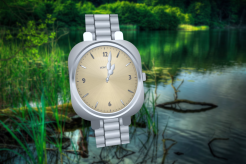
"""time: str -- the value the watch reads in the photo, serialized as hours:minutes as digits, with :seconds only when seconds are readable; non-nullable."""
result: 1:02
